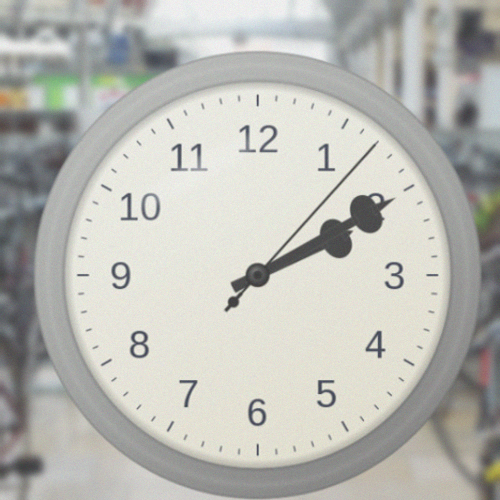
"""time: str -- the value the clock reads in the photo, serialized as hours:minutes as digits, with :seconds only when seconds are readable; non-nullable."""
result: 2:10:07
